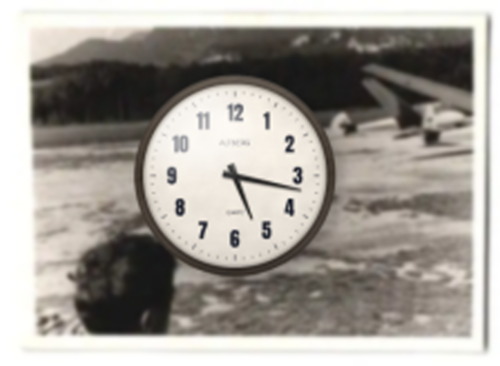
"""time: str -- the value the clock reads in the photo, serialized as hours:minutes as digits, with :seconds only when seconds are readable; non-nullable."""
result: 5:17
